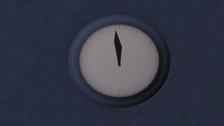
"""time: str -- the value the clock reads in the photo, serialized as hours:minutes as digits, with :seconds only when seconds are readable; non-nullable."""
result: 11:59
